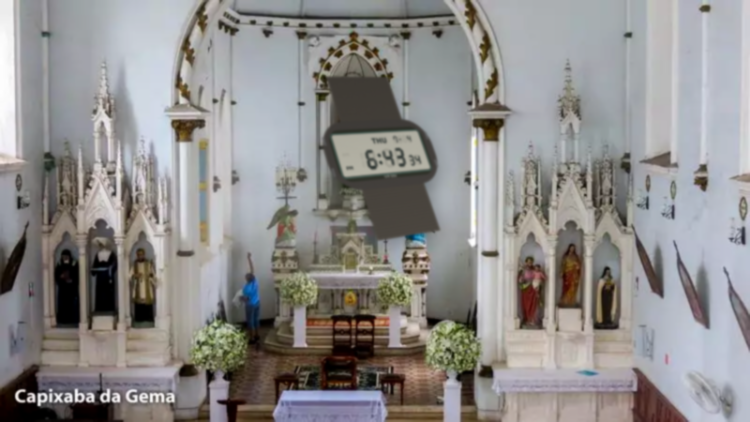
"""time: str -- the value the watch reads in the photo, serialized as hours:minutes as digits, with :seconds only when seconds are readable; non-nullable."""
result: 6:43
